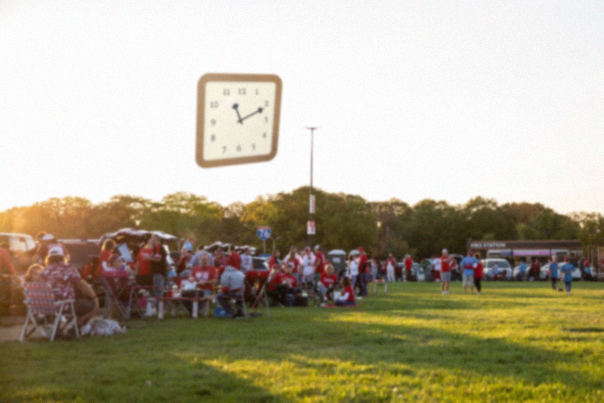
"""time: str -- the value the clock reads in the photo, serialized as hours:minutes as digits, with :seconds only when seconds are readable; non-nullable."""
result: 11:11
